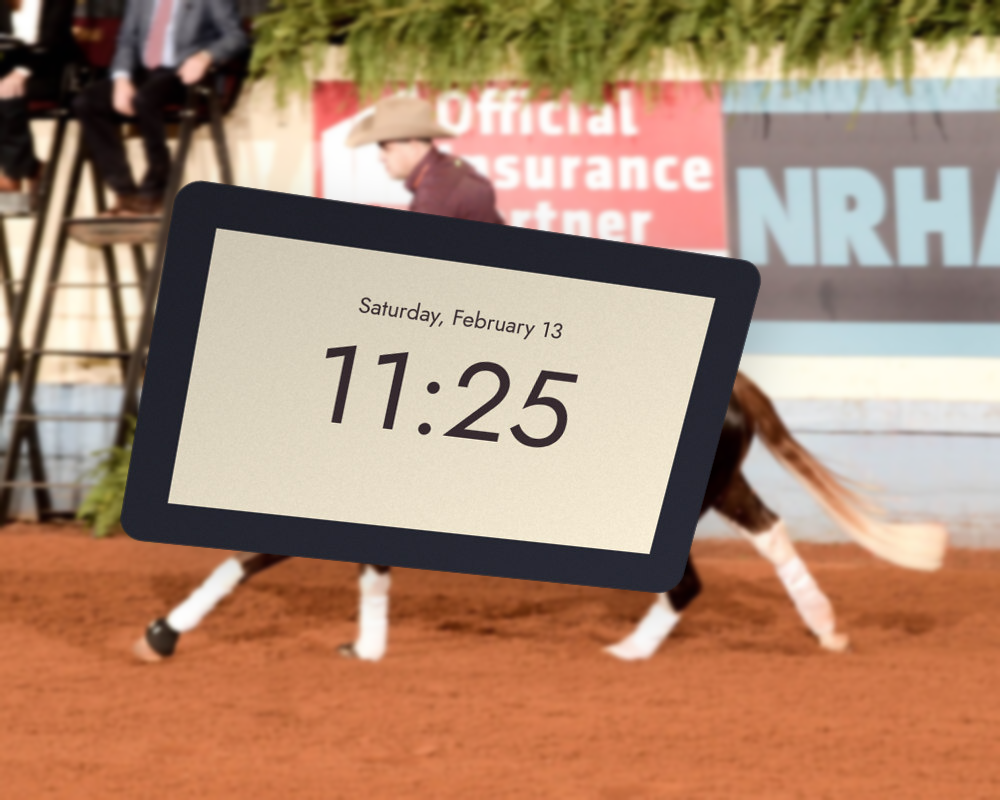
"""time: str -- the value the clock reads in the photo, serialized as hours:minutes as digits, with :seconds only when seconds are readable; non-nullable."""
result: 11:25
